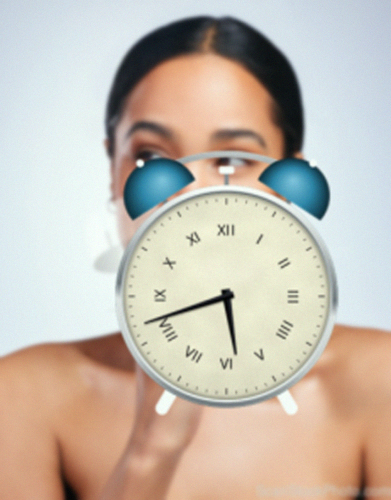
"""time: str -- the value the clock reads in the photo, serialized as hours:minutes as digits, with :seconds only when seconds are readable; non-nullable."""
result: 5:42
